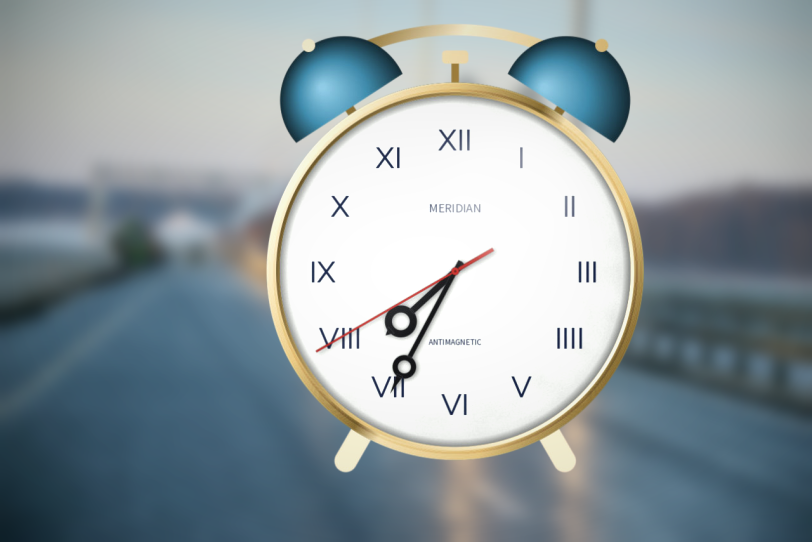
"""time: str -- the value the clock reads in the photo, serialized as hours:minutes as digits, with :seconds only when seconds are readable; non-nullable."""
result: 7:34:40
